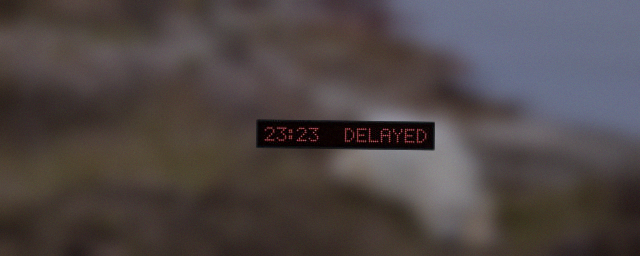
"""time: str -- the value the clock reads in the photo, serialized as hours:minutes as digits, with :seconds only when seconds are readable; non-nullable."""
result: 23:23
